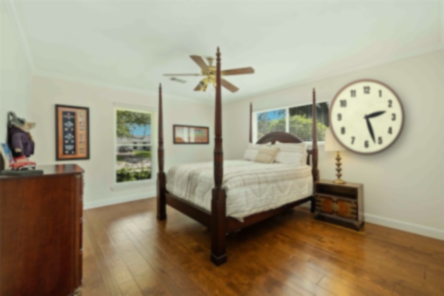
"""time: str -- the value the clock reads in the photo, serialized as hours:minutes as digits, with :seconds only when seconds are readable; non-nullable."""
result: 2:27
